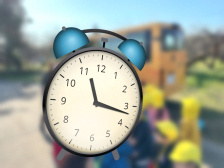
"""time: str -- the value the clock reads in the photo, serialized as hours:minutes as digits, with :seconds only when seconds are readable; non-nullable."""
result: 11:17
